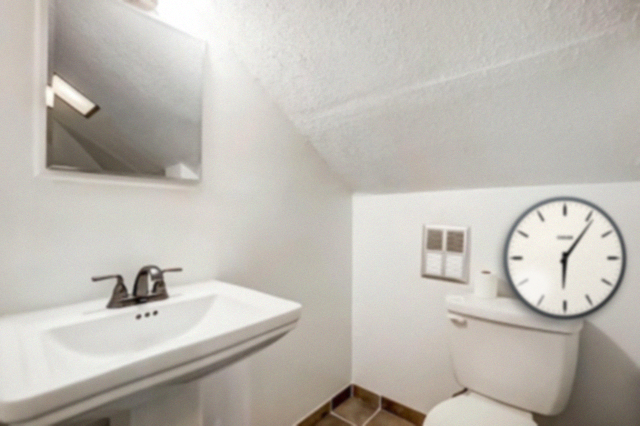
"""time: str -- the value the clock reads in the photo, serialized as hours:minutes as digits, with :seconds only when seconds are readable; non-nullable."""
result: 6:06
